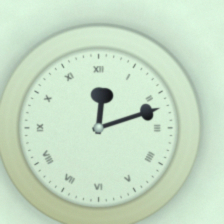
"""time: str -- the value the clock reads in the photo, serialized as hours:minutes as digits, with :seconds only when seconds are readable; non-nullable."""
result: 12:12
